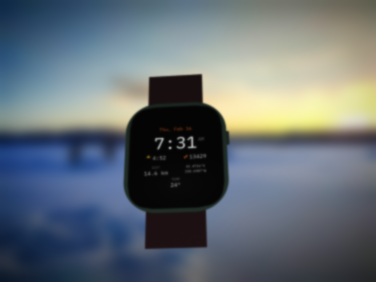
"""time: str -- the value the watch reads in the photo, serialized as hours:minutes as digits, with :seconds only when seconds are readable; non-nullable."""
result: 7:31
